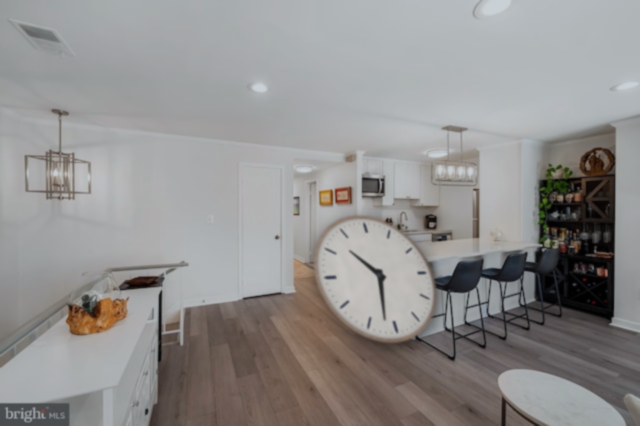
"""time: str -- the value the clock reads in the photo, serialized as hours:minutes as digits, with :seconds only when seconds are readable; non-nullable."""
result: 10:32
